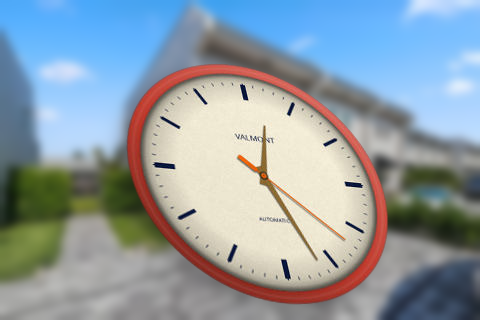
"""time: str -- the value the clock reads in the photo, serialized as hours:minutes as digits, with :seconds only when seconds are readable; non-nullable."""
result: 12:26:22
